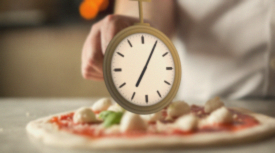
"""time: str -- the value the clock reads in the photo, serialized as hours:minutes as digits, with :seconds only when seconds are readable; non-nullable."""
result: 7:05
